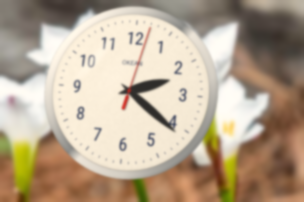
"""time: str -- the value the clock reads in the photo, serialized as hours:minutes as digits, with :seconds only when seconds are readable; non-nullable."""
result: 2:21:02
